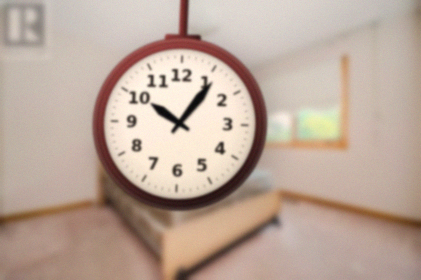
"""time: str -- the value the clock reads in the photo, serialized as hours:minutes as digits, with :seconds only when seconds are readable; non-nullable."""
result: 10:06
